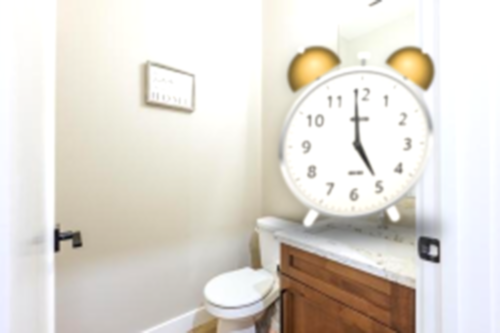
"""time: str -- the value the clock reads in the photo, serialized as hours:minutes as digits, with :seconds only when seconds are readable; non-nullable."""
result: 4:59
